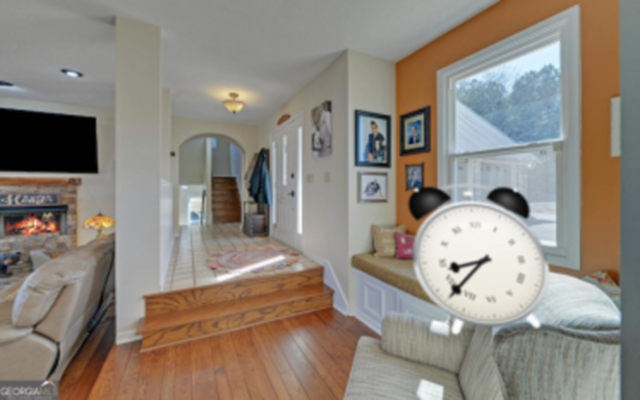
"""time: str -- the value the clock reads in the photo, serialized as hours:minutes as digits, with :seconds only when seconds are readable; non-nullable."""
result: 8:38
